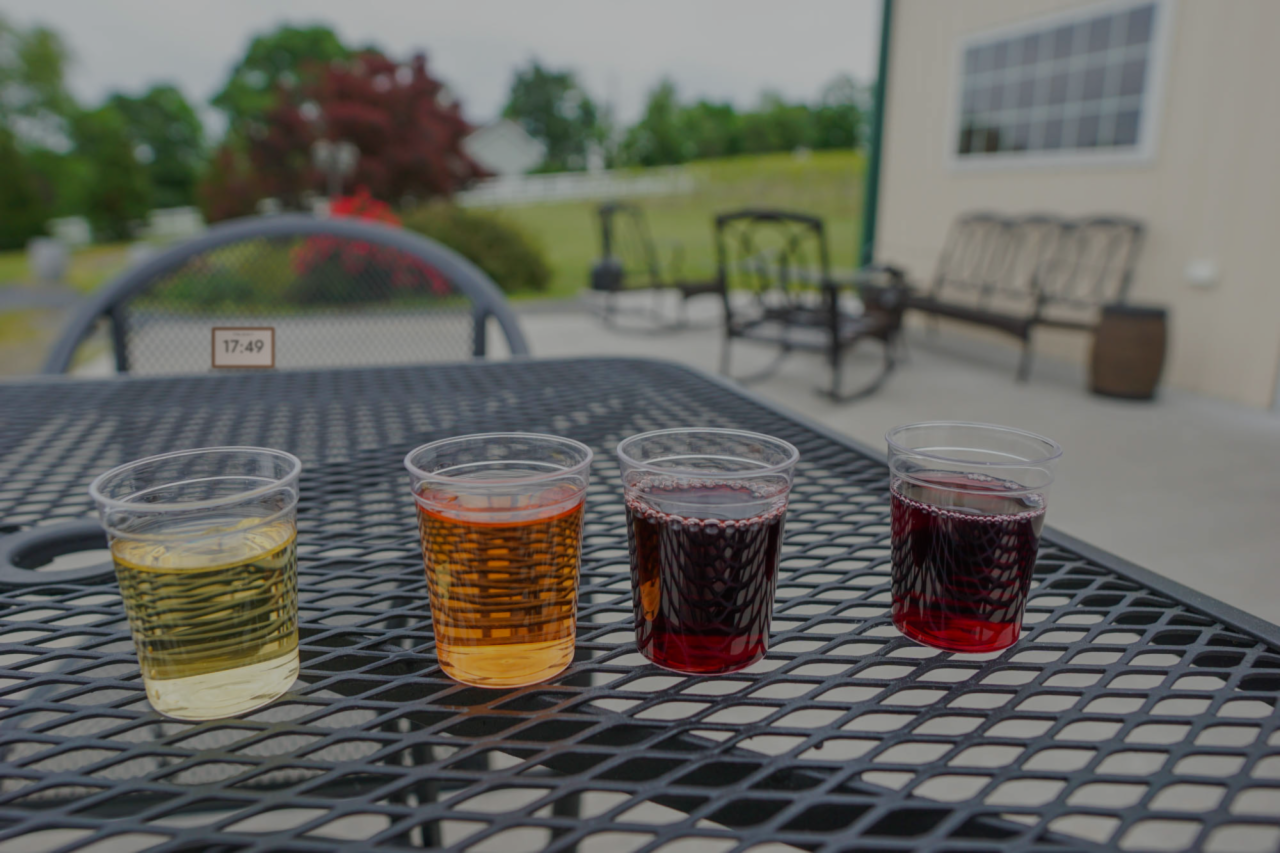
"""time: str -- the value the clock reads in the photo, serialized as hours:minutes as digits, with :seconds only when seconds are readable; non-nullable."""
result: 17:49
